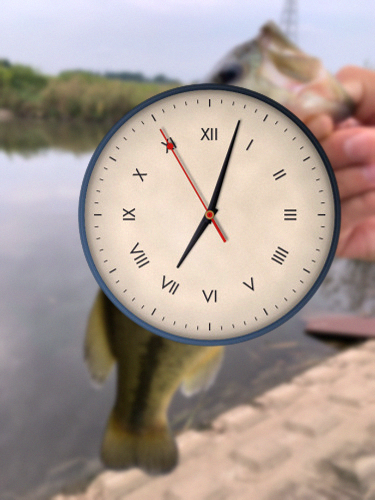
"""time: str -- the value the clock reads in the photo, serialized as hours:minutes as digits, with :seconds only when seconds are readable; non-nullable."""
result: 7:02:55
